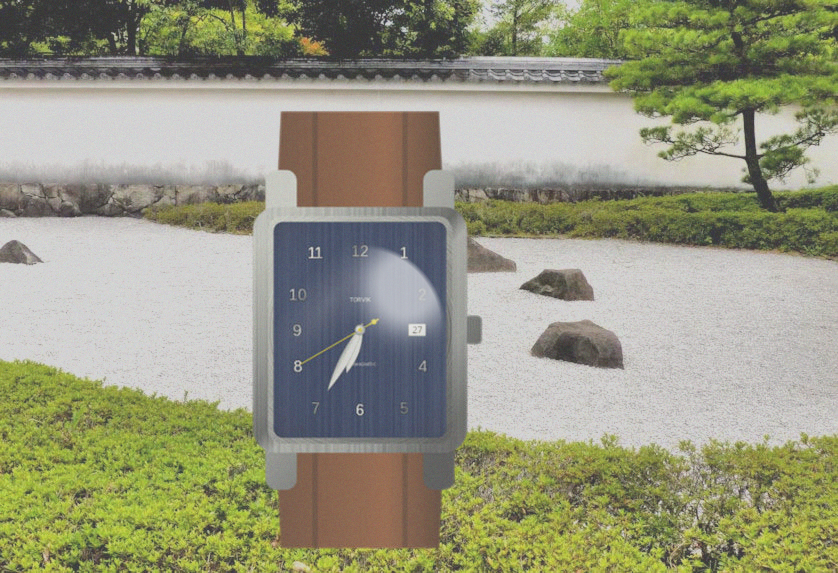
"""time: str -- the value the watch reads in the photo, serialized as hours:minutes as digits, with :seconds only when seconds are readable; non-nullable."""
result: 6:34:40
